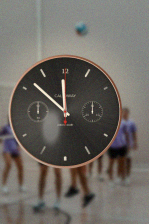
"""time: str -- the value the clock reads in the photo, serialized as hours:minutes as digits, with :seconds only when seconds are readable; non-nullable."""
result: 11:52
